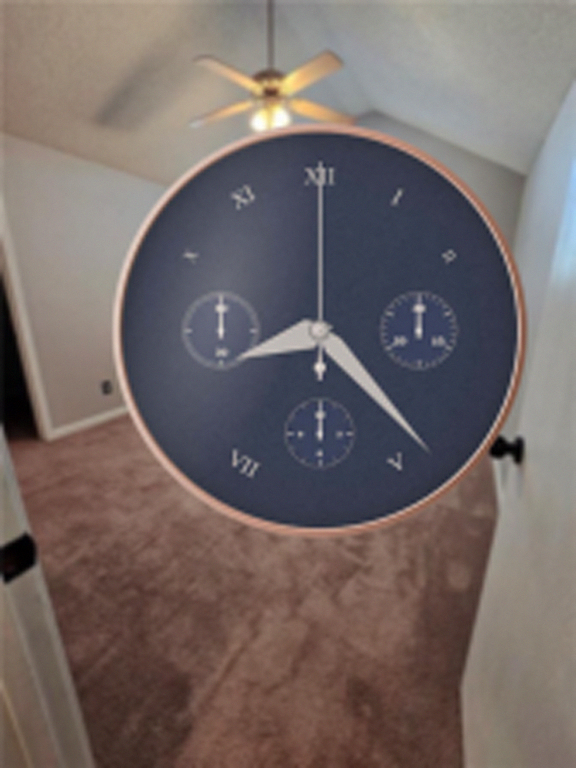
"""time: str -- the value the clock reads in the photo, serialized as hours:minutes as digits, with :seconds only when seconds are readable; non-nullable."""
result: 8:23
